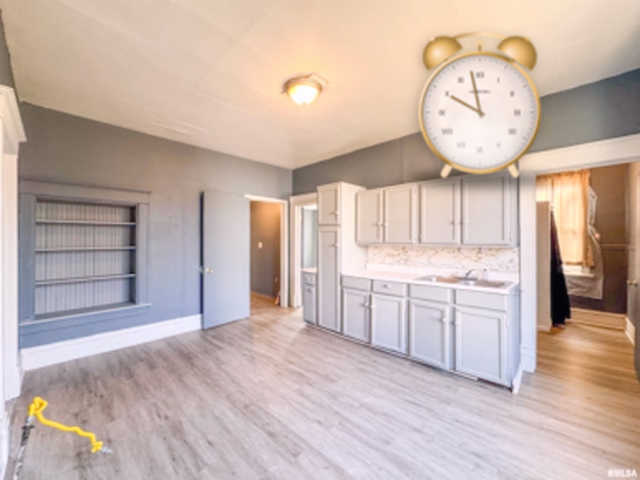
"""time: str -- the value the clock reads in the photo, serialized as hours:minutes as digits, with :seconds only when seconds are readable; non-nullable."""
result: 9:58
